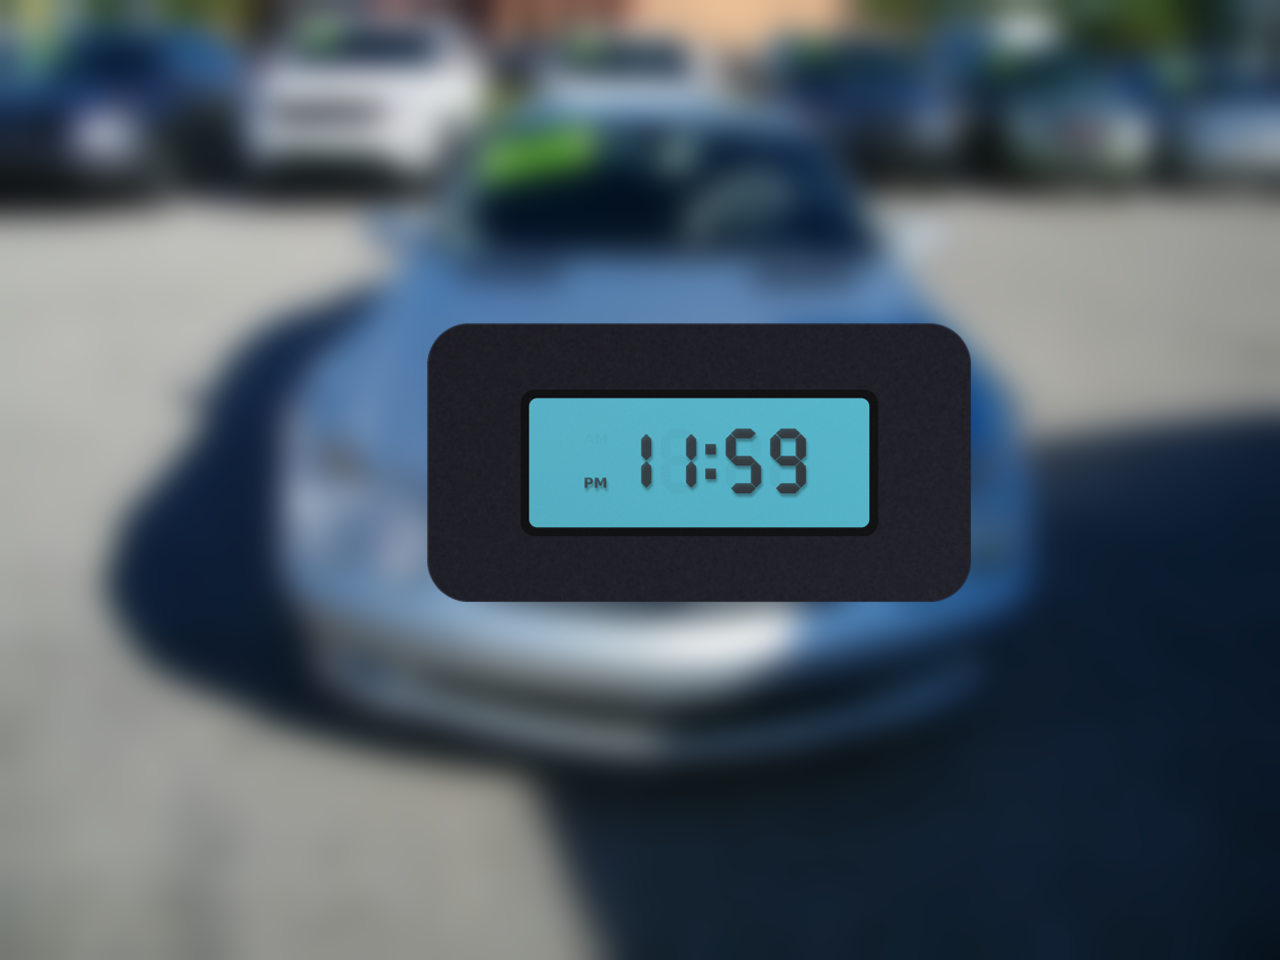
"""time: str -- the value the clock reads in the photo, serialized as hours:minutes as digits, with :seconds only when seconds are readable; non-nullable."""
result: 11:59
